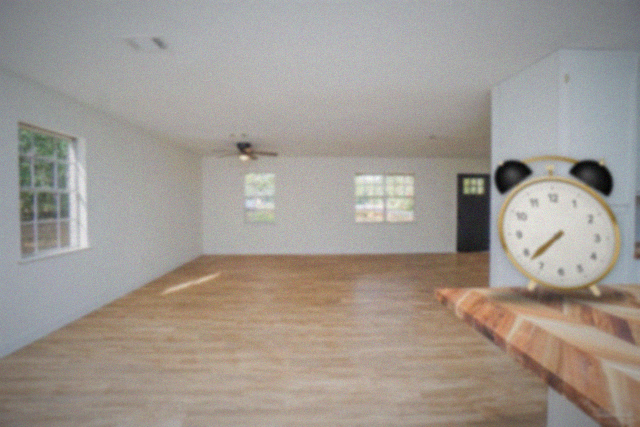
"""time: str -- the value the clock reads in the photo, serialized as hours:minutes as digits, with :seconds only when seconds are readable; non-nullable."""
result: 7:38
